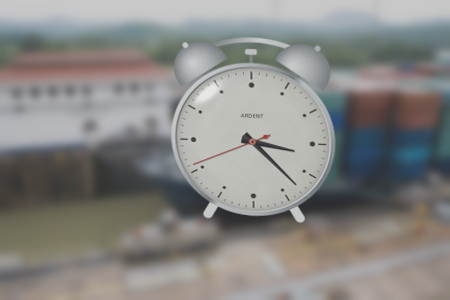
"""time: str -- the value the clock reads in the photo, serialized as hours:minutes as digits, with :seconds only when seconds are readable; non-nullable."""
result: 3:22:41
